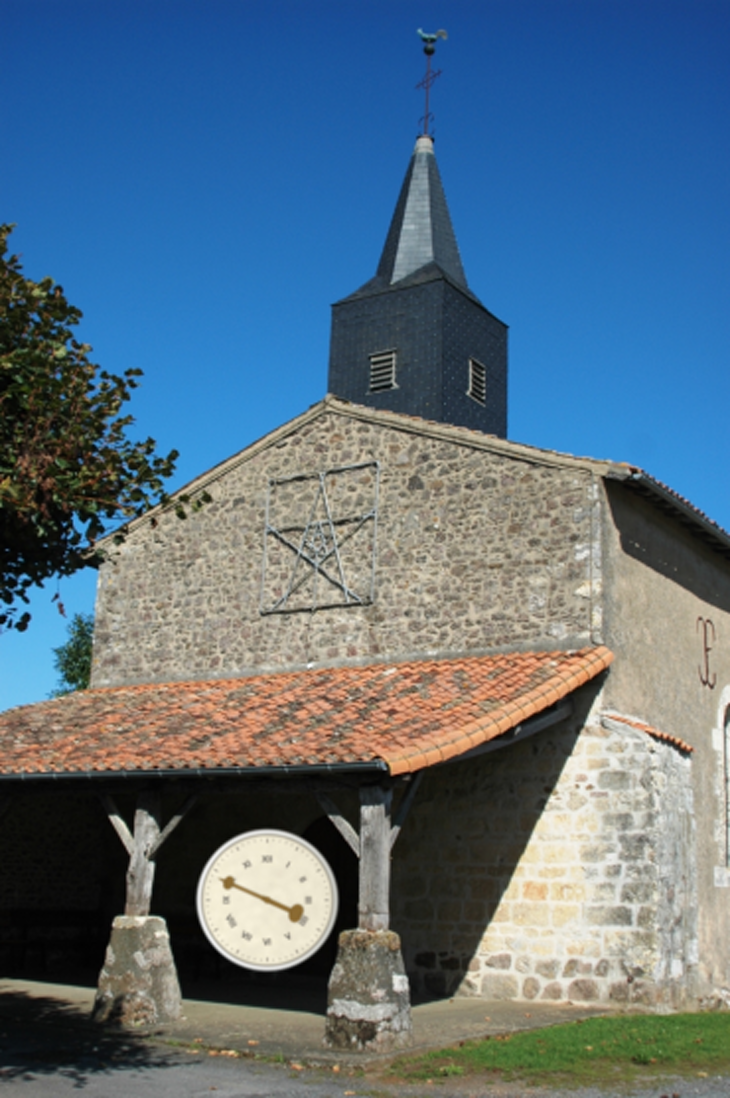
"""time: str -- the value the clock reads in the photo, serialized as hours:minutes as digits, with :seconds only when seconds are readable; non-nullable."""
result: 3:49
